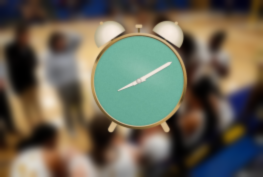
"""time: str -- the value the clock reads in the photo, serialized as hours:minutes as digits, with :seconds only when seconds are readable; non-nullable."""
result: 8:10
